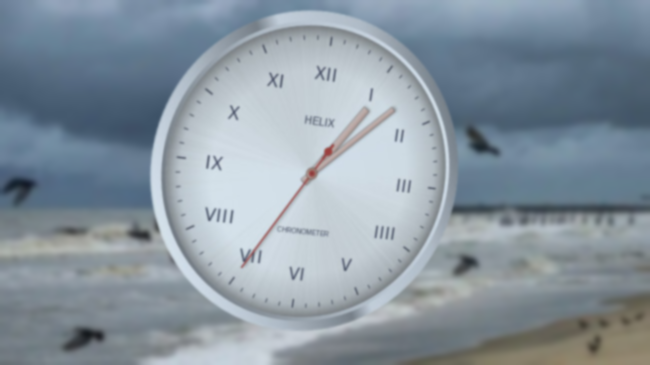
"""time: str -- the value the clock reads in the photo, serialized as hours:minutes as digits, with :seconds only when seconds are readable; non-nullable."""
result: 1:07:35
